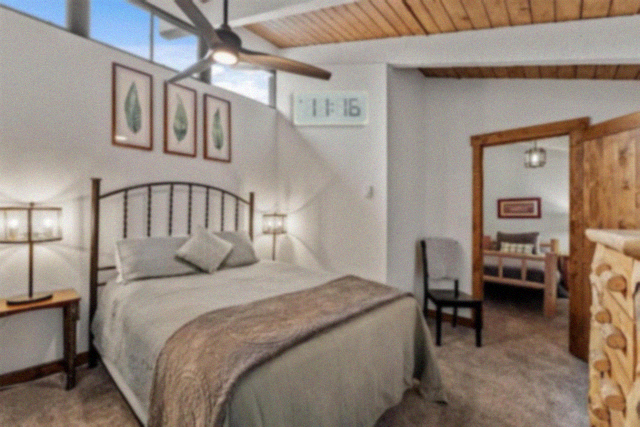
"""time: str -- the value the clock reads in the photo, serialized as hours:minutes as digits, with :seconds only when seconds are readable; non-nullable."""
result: 11:16
